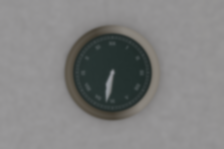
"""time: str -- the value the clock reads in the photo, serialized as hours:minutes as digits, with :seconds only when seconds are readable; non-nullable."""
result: 6:32
